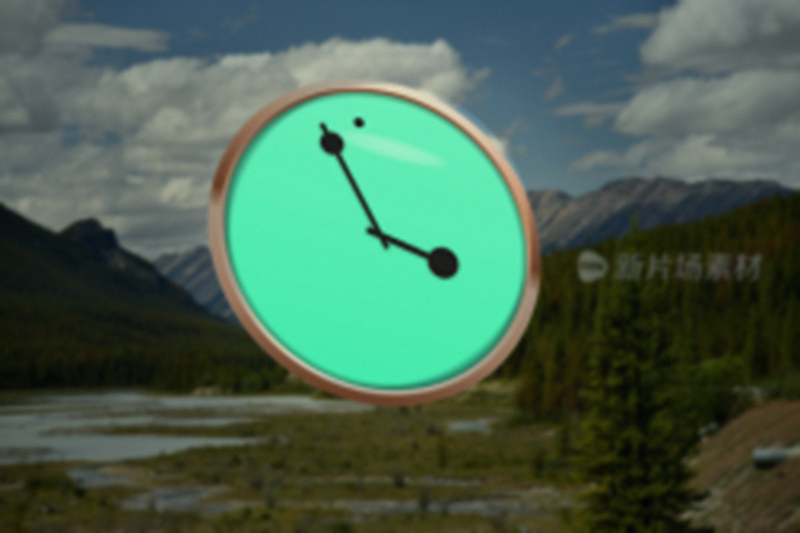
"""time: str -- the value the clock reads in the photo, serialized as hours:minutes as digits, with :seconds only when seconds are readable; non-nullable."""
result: 3:57
